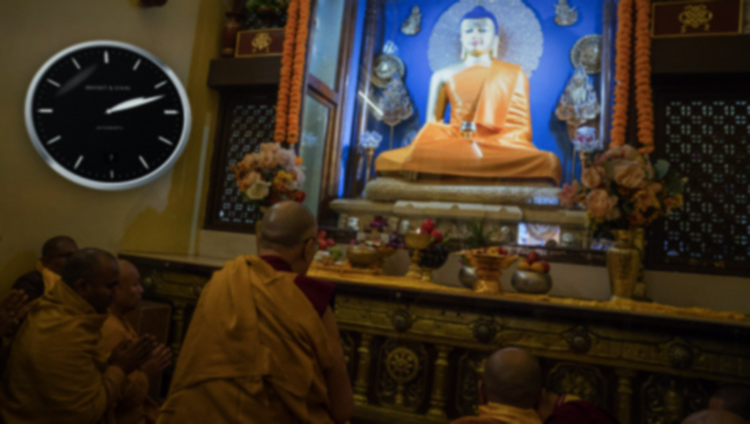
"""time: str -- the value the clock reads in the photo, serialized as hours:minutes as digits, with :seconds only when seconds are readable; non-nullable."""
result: 2:12
